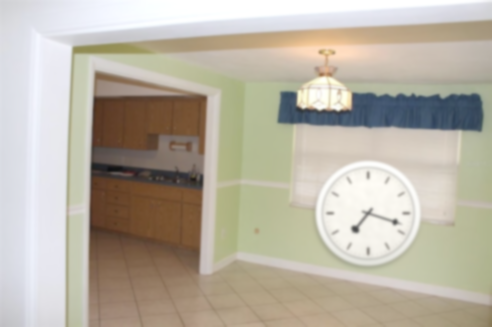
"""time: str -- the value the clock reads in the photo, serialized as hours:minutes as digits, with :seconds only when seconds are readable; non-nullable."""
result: 7:18
